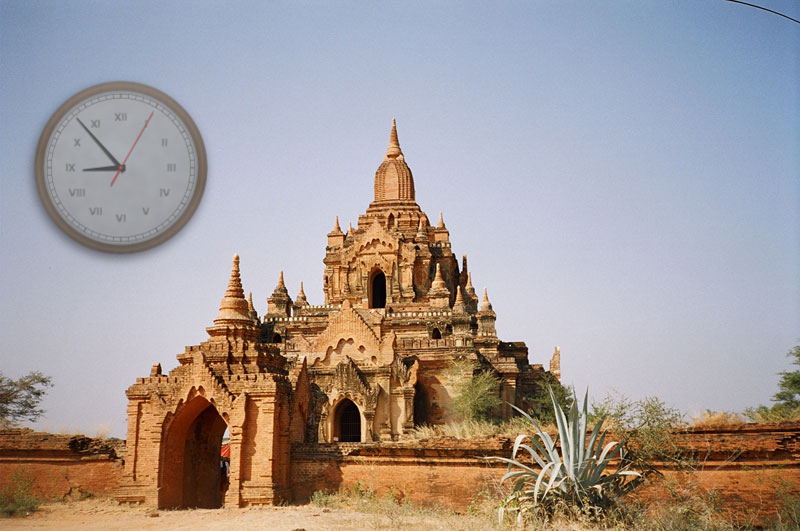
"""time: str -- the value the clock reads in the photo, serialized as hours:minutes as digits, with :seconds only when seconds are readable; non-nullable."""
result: 8:53:05
